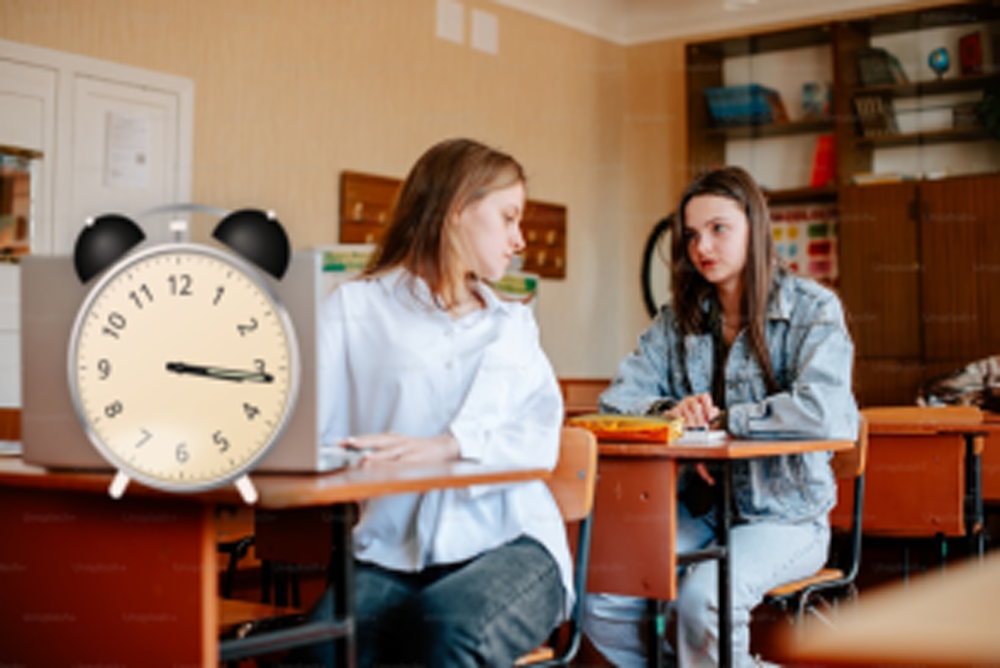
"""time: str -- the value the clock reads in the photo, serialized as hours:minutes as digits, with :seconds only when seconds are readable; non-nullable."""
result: 3:16
